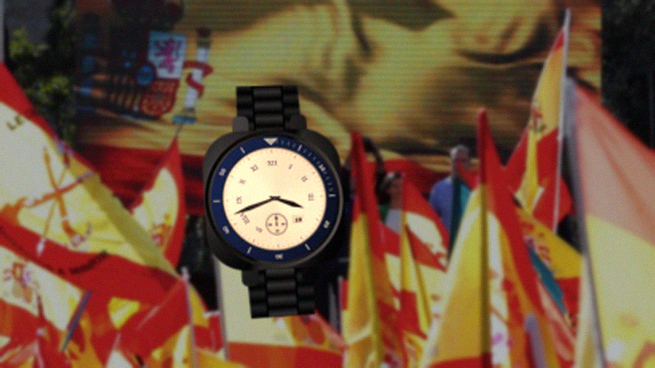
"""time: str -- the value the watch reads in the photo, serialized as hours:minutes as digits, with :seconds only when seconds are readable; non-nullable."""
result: 3:42
